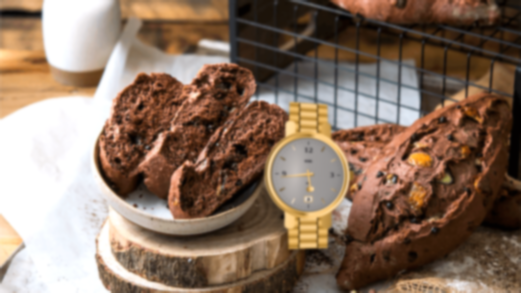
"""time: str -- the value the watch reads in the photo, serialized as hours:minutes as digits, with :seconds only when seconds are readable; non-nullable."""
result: 5:44
